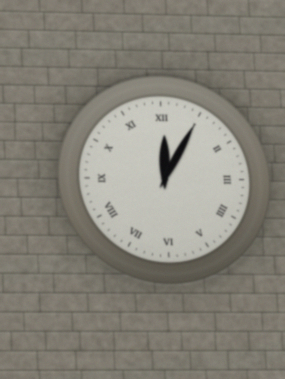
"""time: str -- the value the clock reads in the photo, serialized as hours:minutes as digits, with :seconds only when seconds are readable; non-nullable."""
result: 12:05
